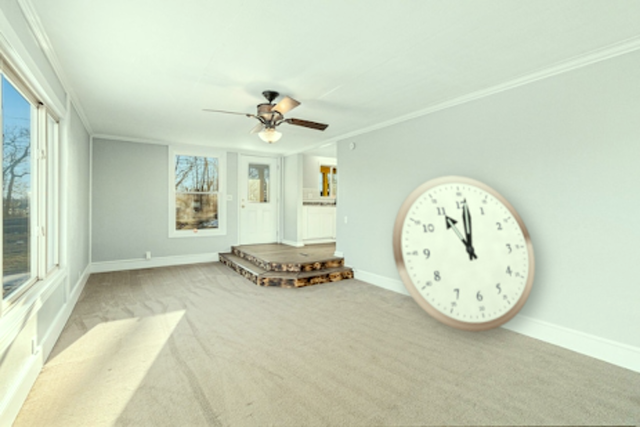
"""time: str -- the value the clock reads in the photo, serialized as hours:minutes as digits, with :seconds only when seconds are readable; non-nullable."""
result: 11:01
